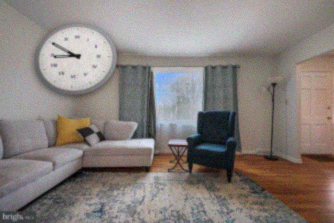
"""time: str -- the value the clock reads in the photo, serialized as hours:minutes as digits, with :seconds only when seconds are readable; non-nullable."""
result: 8:50
